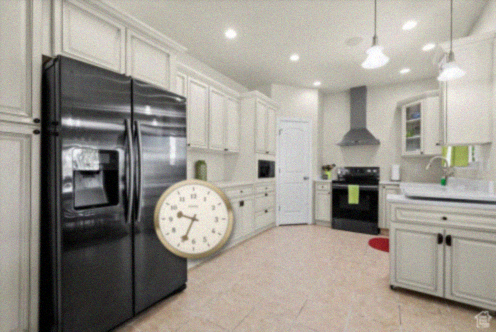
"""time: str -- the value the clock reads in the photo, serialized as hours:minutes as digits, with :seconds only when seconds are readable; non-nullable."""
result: 9:34
